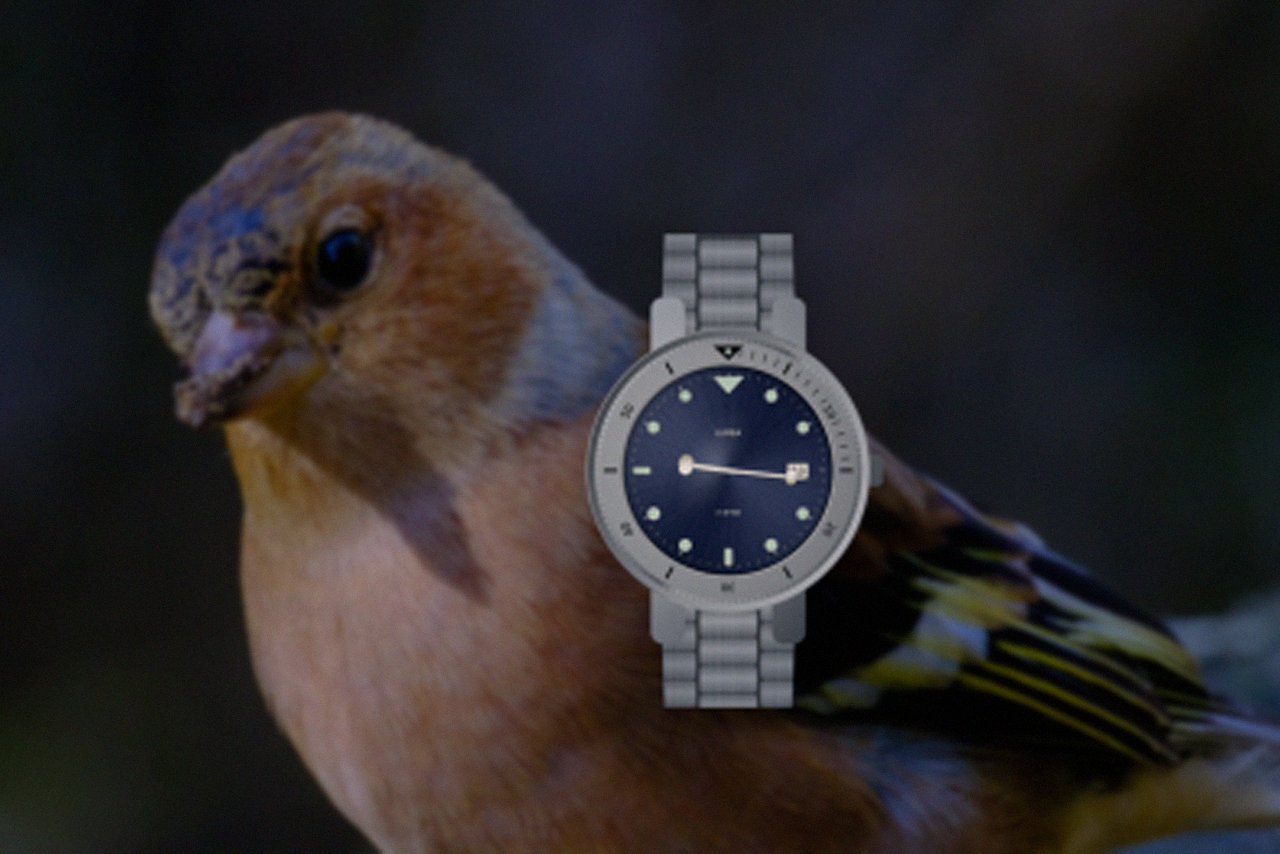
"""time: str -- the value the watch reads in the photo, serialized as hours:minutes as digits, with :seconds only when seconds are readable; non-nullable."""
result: 9:16
